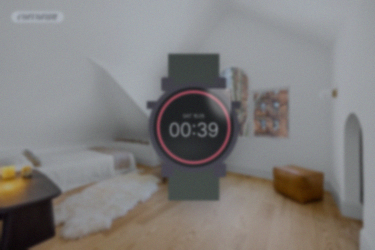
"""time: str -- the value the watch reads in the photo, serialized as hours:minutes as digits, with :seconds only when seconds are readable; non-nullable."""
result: 0:39
